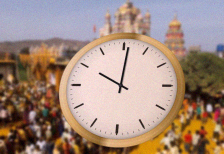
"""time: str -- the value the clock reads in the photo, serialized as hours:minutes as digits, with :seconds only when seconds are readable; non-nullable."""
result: 10:01
